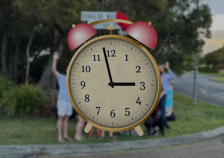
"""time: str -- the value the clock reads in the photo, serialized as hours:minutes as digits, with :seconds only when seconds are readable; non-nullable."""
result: 2:58
